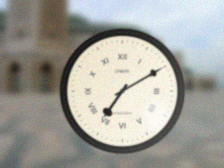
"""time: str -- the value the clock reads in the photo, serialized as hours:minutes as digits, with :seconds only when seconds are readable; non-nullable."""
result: 7:10
